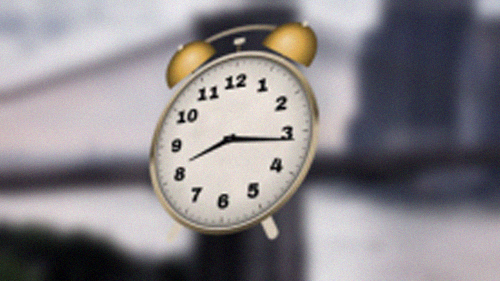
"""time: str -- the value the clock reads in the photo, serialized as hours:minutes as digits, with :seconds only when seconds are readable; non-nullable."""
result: 8:16
